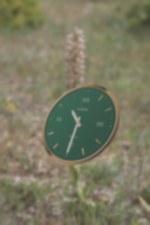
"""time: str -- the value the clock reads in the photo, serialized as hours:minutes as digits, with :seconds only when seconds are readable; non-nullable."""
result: 10:30
